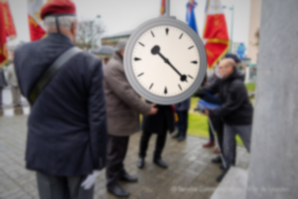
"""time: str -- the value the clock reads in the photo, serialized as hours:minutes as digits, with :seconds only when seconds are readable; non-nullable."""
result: 10:22
